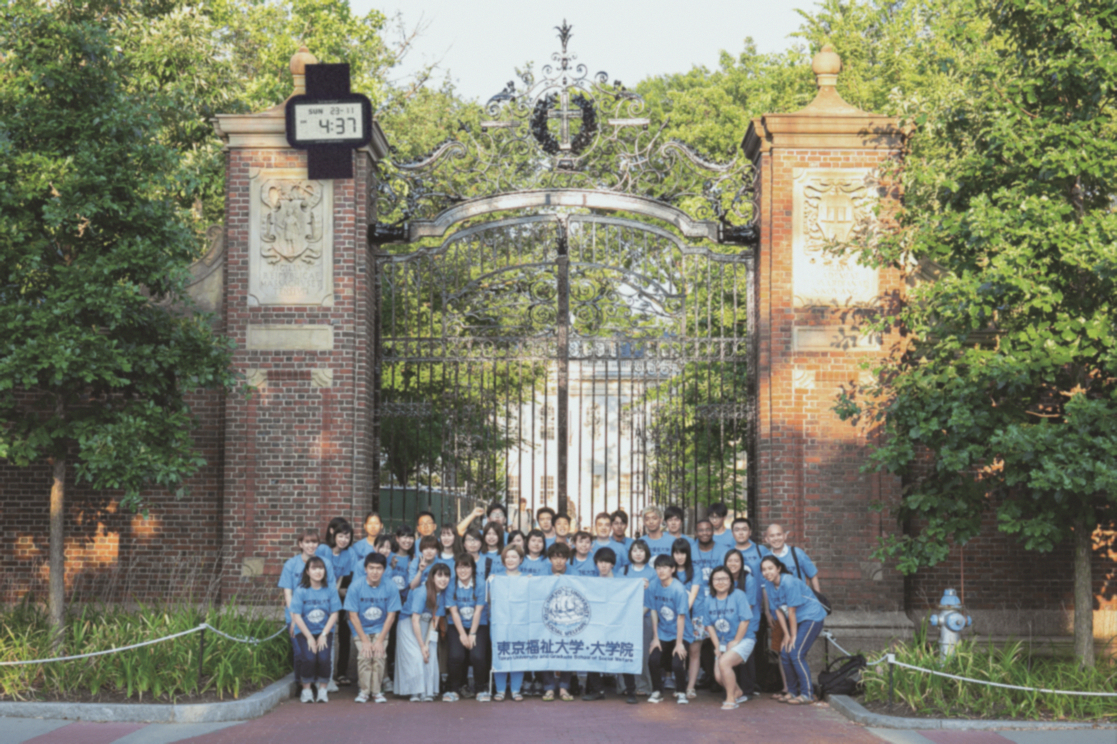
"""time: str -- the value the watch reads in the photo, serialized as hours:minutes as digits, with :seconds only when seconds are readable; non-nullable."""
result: 4:37
